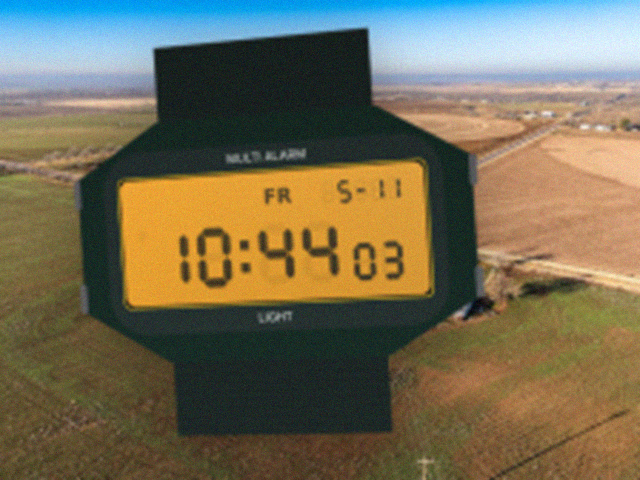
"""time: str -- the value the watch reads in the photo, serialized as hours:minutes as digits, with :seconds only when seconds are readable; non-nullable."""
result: 10:44:03
